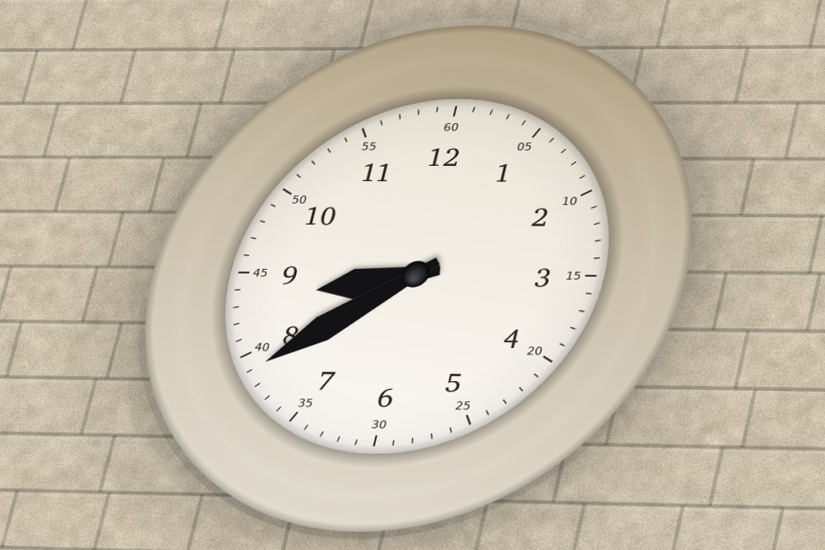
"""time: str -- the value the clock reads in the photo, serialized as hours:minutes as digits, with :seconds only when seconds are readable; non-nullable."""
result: 8:39
